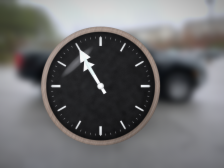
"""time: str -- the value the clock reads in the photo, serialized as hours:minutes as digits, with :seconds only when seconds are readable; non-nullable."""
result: 10:55
